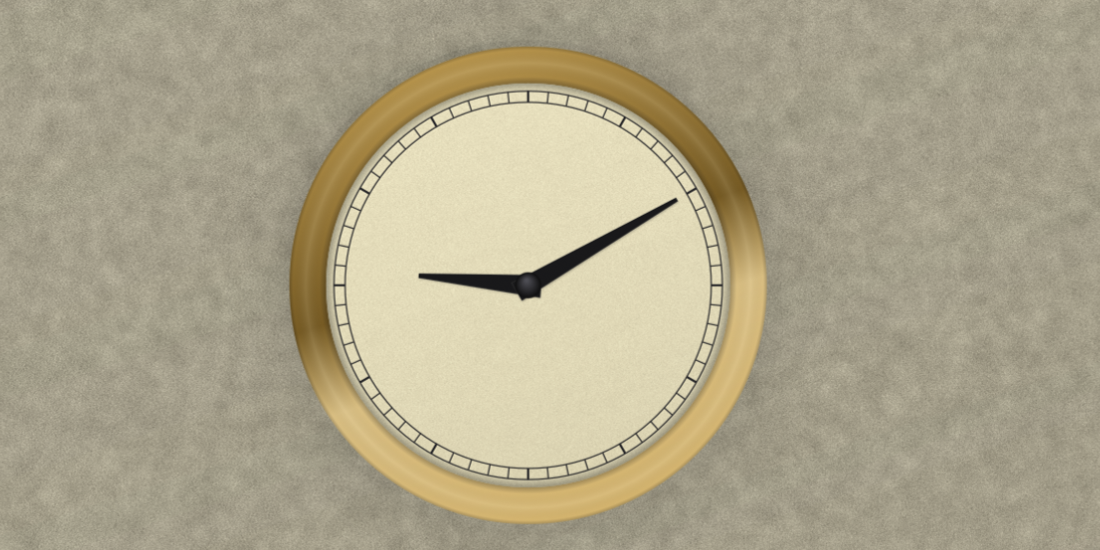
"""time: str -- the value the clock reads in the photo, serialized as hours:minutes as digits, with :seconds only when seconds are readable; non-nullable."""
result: 9:10
